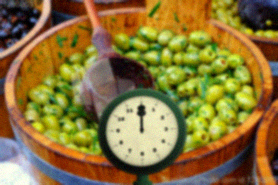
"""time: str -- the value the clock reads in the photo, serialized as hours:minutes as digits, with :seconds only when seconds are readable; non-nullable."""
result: 12:00
